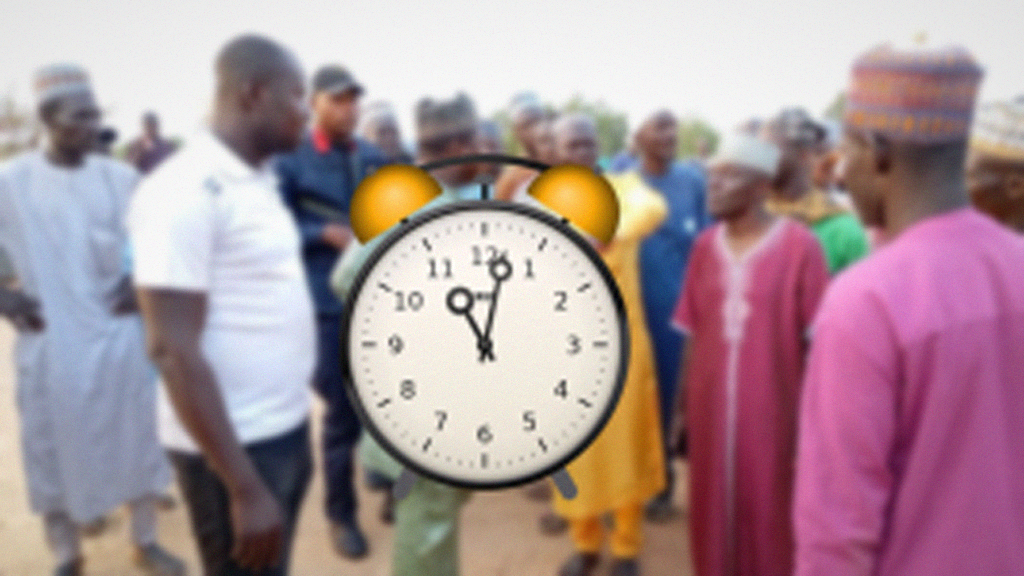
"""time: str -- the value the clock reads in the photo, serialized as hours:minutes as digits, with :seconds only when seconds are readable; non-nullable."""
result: 11:02
